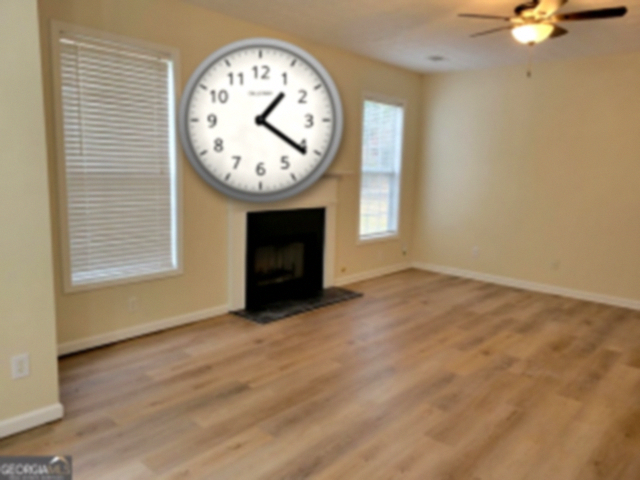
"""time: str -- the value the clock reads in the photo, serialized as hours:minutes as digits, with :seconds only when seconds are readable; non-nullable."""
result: 1:21
